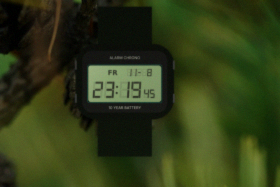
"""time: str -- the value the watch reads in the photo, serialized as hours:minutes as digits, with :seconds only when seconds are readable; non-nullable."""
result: 23:19
